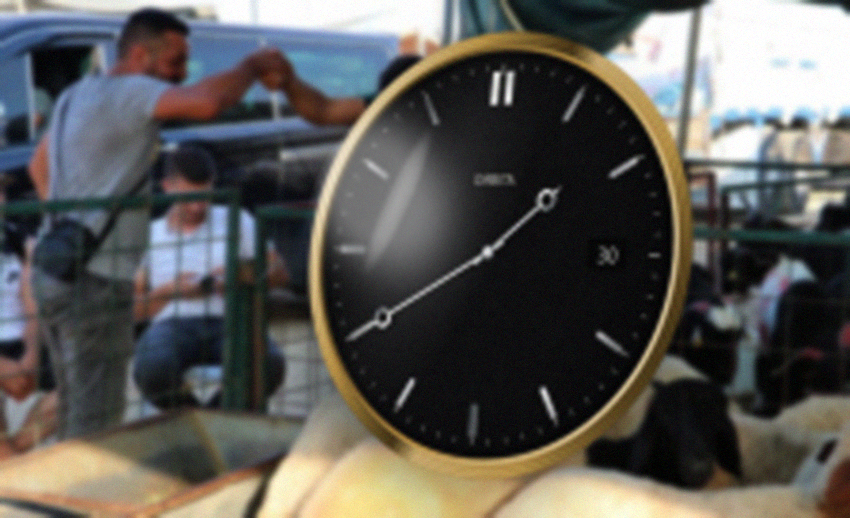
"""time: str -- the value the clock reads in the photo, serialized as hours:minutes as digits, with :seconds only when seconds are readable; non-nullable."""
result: 1:40
